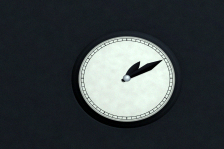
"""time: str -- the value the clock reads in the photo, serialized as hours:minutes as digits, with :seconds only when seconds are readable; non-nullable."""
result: 1:10
